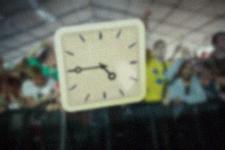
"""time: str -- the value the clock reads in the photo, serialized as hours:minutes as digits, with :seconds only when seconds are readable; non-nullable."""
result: 4:45
